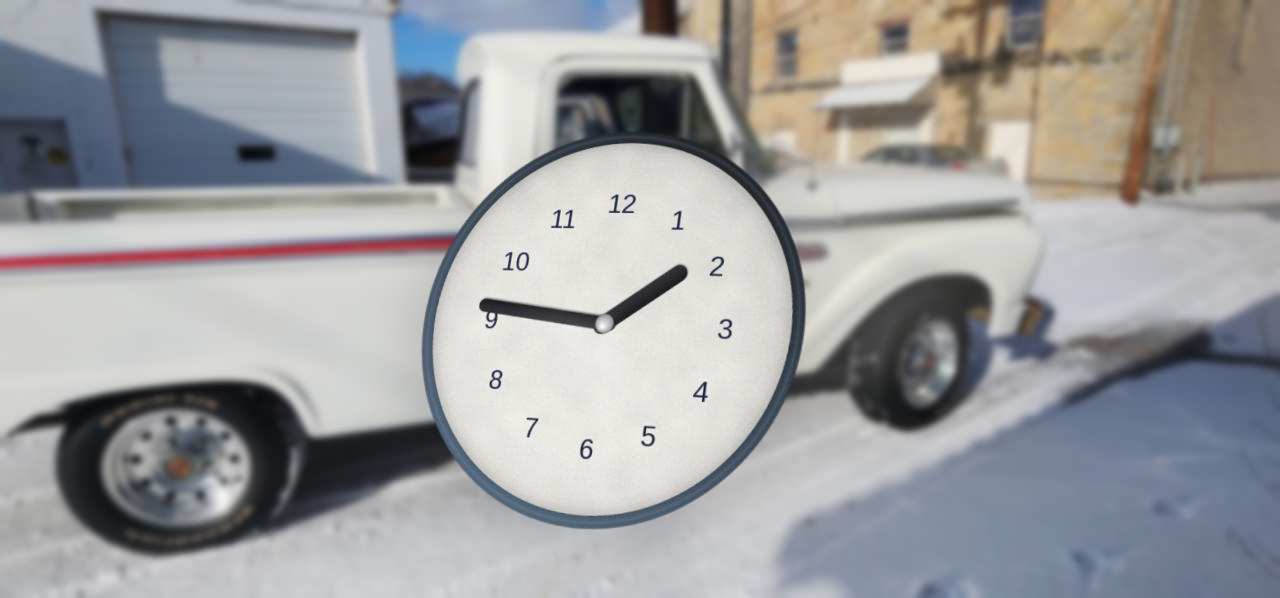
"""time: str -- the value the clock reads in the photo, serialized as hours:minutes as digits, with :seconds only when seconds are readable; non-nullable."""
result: 1:46
